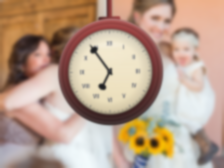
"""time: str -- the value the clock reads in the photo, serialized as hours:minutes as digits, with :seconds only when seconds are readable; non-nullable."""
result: 6:54
